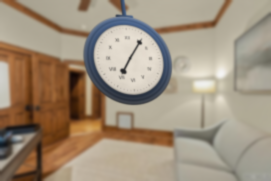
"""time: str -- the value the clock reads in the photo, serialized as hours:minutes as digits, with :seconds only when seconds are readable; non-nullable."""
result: 7:06
